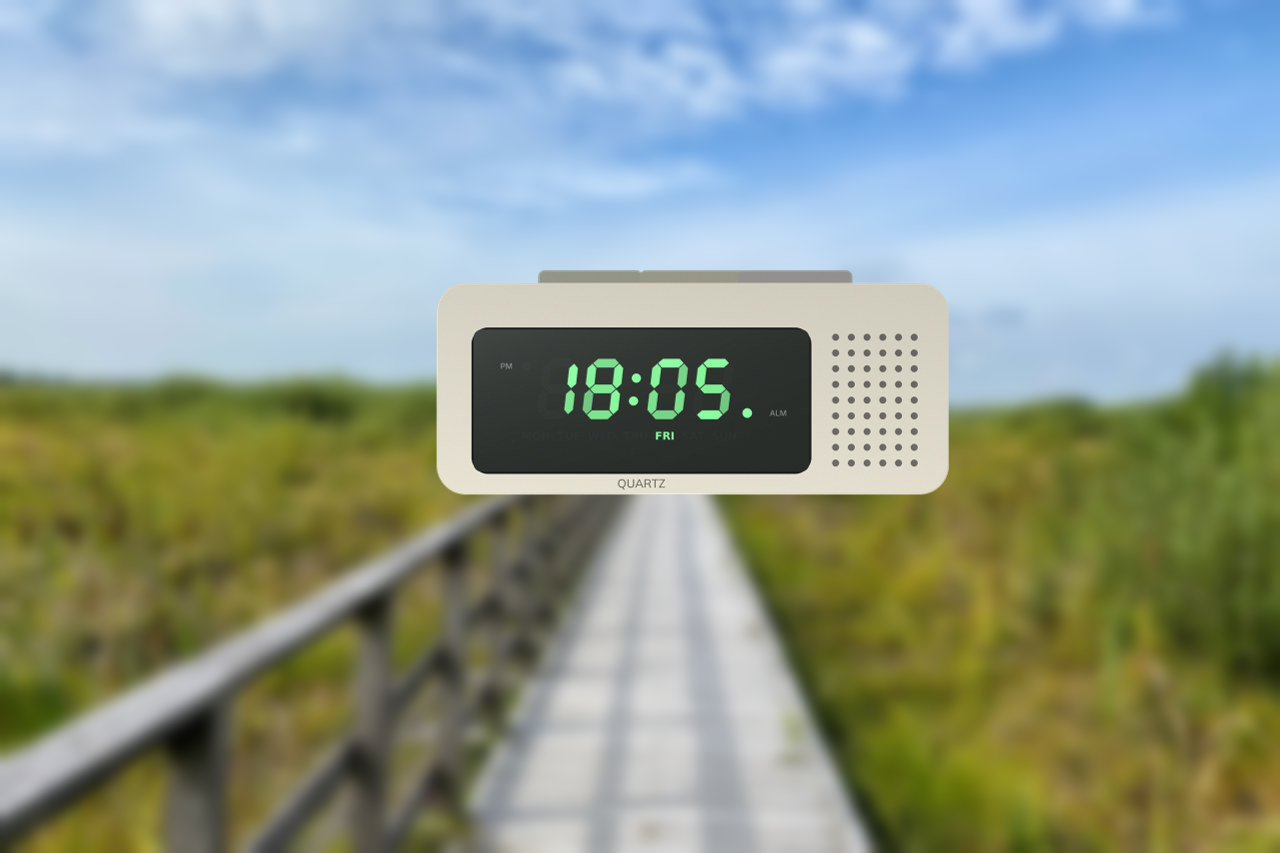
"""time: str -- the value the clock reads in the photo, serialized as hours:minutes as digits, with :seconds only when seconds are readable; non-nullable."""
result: 18:05
